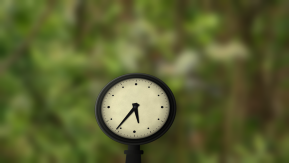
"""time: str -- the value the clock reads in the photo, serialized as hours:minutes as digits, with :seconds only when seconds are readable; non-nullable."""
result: 5:36
